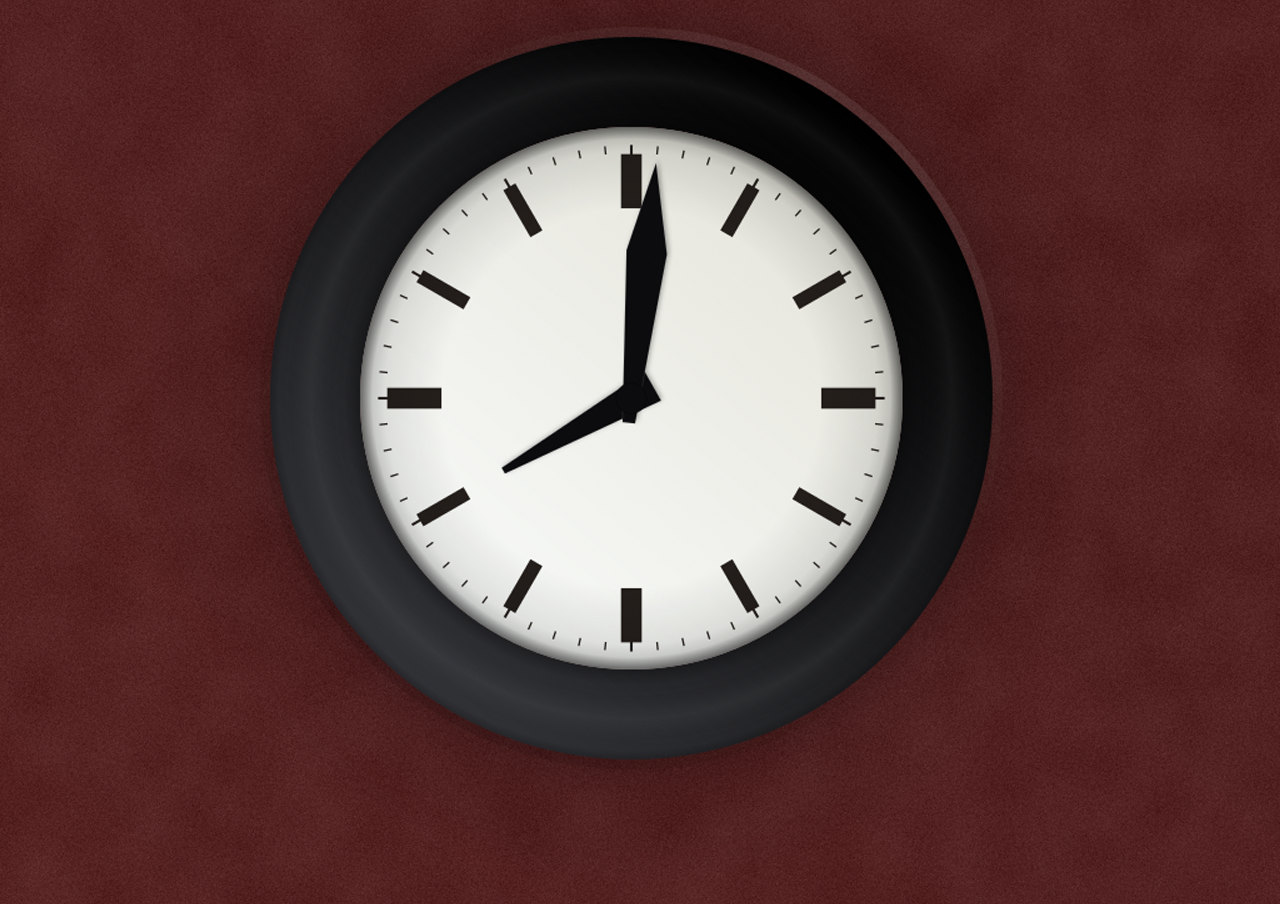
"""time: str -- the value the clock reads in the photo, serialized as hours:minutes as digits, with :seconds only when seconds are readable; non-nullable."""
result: 8:01
